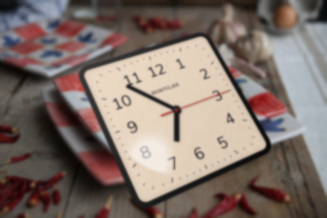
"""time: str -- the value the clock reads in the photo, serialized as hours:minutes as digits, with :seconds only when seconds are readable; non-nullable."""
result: 6:53:15
